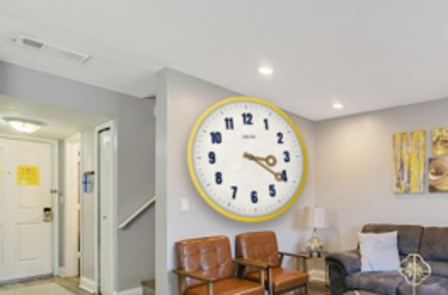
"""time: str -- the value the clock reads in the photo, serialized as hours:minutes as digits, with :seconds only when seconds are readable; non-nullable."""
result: 3:21
